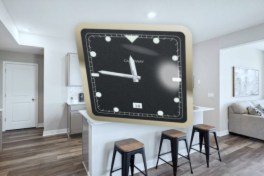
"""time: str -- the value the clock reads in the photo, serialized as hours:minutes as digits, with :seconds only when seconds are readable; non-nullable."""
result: 11:46
